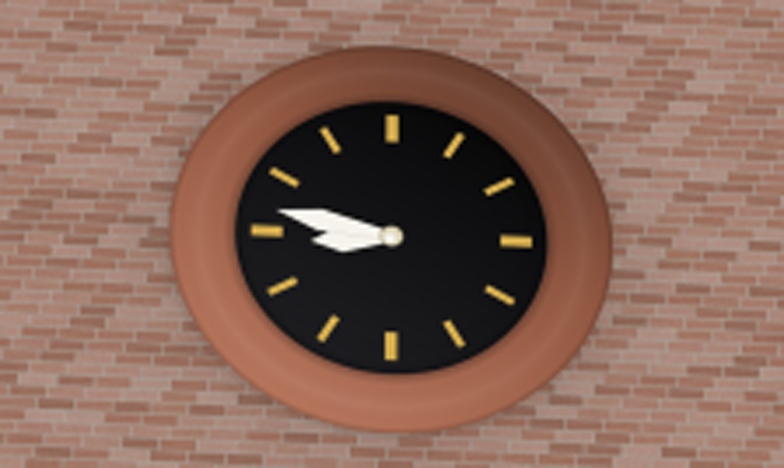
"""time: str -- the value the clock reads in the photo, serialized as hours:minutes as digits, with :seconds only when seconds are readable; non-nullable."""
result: 8:47
